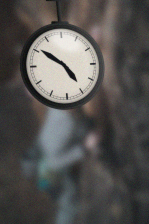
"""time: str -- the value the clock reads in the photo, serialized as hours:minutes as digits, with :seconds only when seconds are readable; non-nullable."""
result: 4:51
